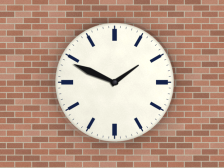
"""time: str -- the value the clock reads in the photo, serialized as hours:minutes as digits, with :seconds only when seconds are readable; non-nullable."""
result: 1:49
